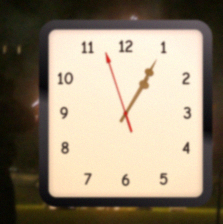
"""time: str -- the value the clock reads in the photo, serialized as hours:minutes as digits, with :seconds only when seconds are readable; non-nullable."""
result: 1:04:57
